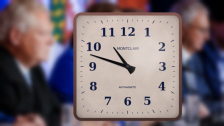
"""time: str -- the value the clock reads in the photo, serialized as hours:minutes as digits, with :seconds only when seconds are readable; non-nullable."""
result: 10:48
